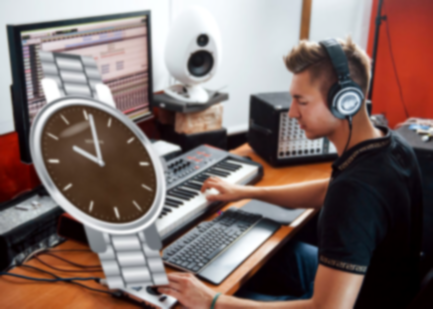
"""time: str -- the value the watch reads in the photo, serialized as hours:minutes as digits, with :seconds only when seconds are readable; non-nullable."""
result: 10:01
